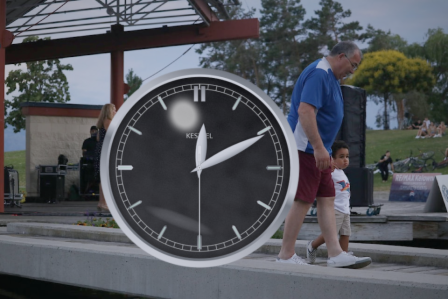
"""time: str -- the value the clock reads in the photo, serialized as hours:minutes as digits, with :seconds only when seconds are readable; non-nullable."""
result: 12:10:30
